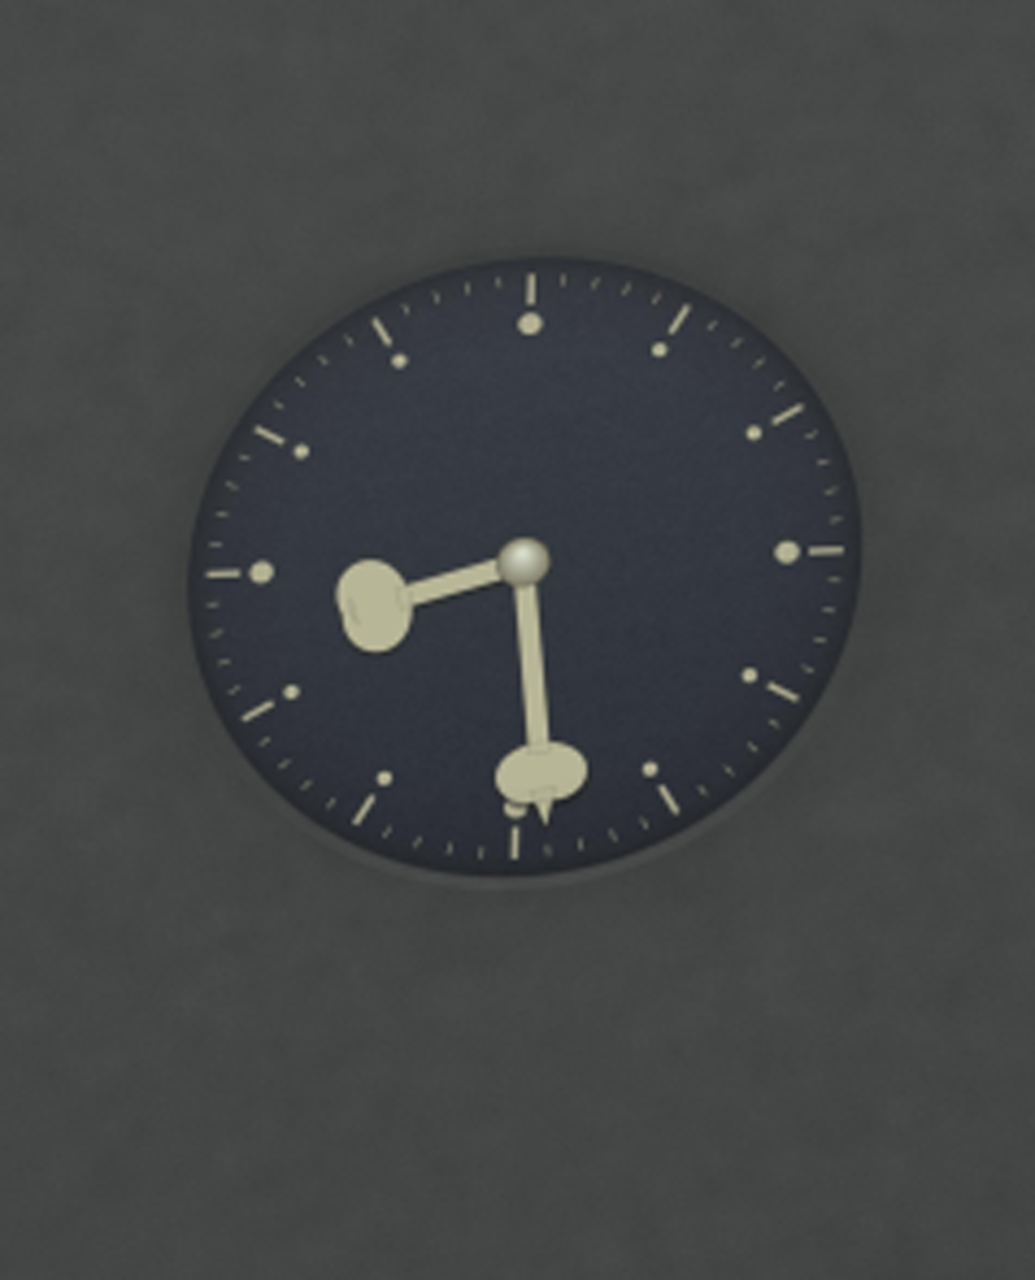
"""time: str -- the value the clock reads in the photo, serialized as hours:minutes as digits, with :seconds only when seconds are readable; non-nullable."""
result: 8:29
